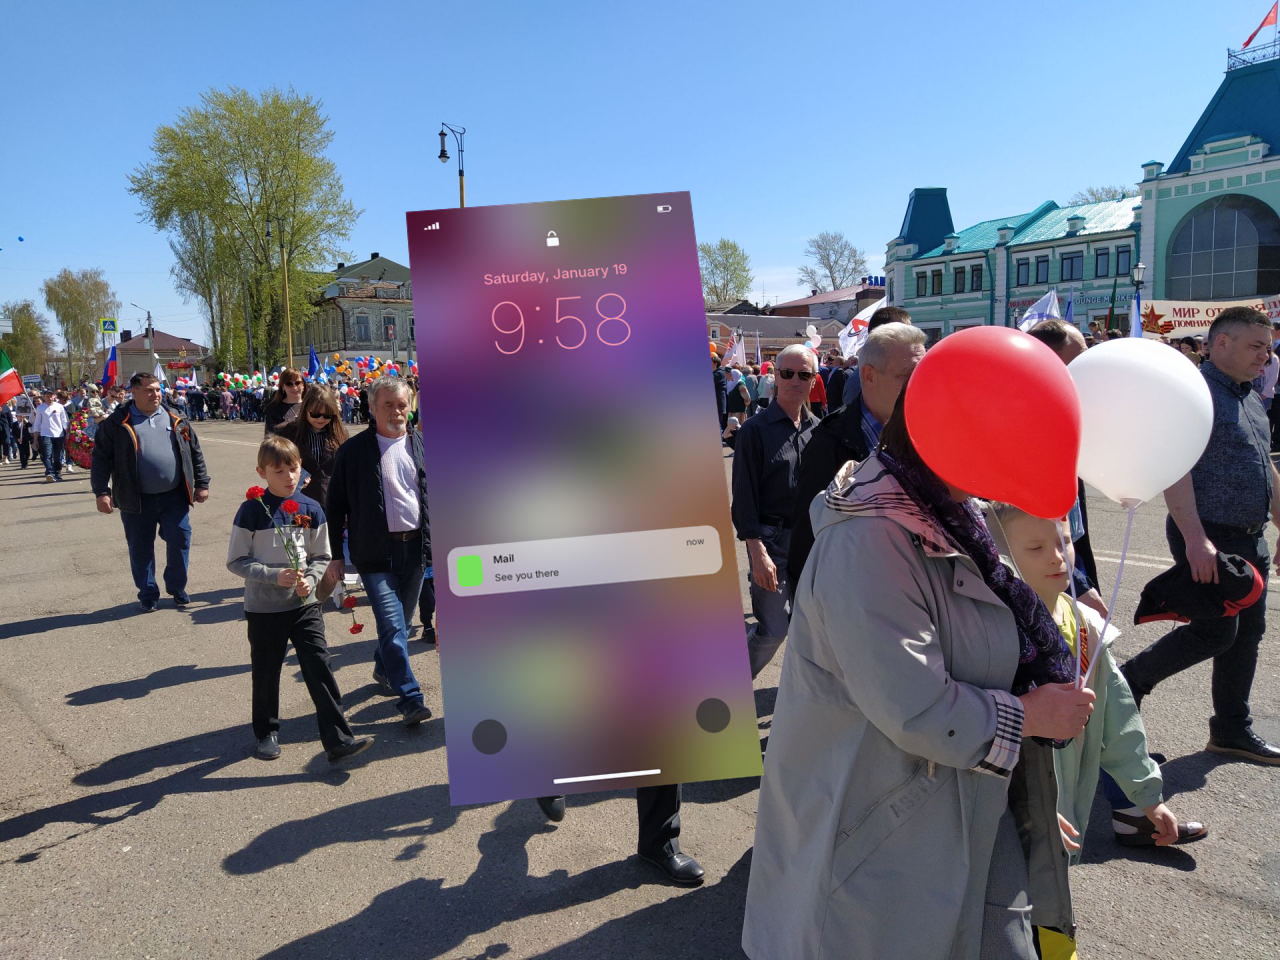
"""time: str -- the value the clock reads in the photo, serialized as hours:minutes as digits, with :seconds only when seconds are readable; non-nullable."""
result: 9:58
